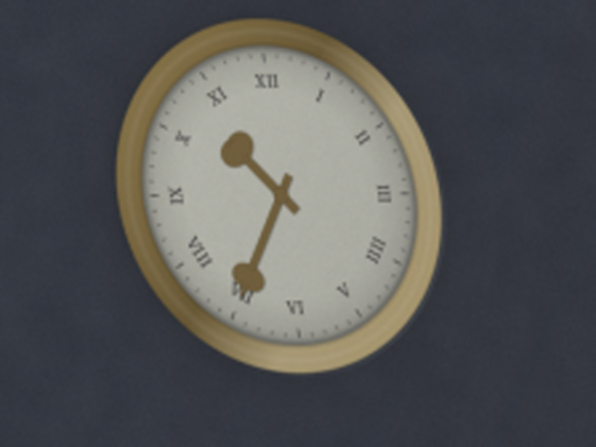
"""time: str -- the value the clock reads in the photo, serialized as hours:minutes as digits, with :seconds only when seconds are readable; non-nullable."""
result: 10:35
